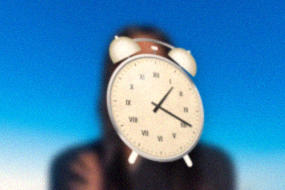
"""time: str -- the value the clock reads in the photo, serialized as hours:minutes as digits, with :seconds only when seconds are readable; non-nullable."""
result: 1:19
